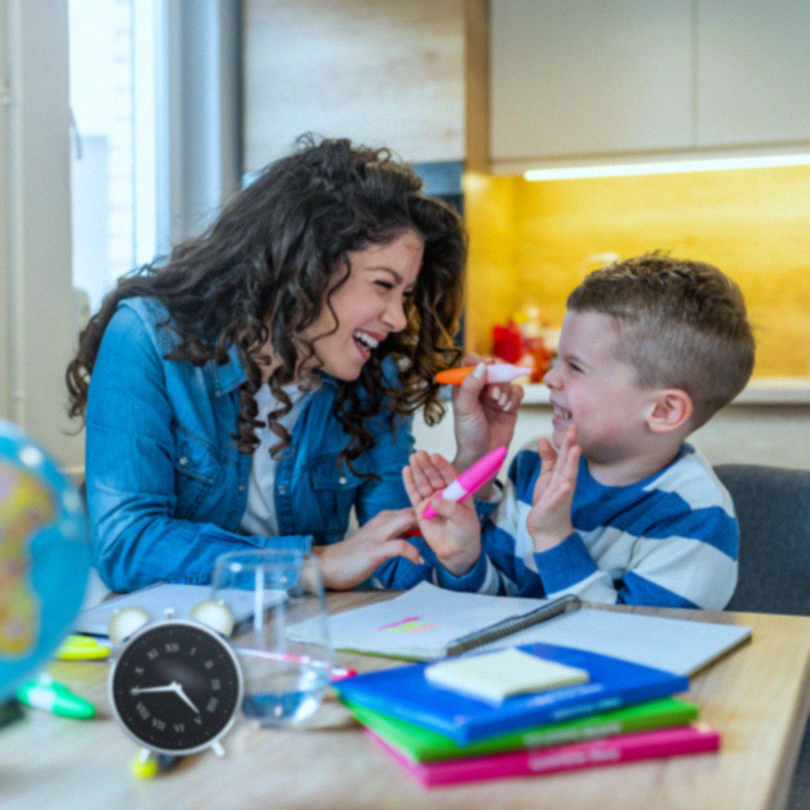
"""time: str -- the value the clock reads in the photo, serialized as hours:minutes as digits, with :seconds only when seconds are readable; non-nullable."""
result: 4:45
